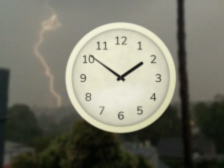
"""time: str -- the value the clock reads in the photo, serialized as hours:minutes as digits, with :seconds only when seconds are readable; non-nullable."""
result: 1:51
